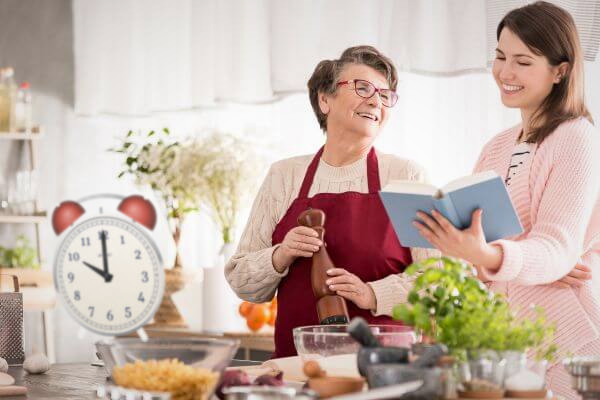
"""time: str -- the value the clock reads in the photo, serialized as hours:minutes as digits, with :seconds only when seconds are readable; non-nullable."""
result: 10:00
